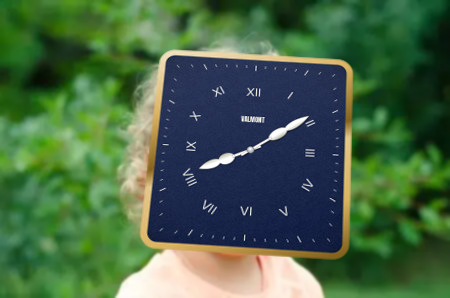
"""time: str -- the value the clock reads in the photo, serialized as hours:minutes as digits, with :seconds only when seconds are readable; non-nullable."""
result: 8:09
